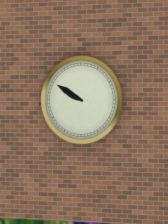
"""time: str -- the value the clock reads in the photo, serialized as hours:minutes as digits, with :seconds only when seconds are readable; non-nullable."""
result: 9:50
